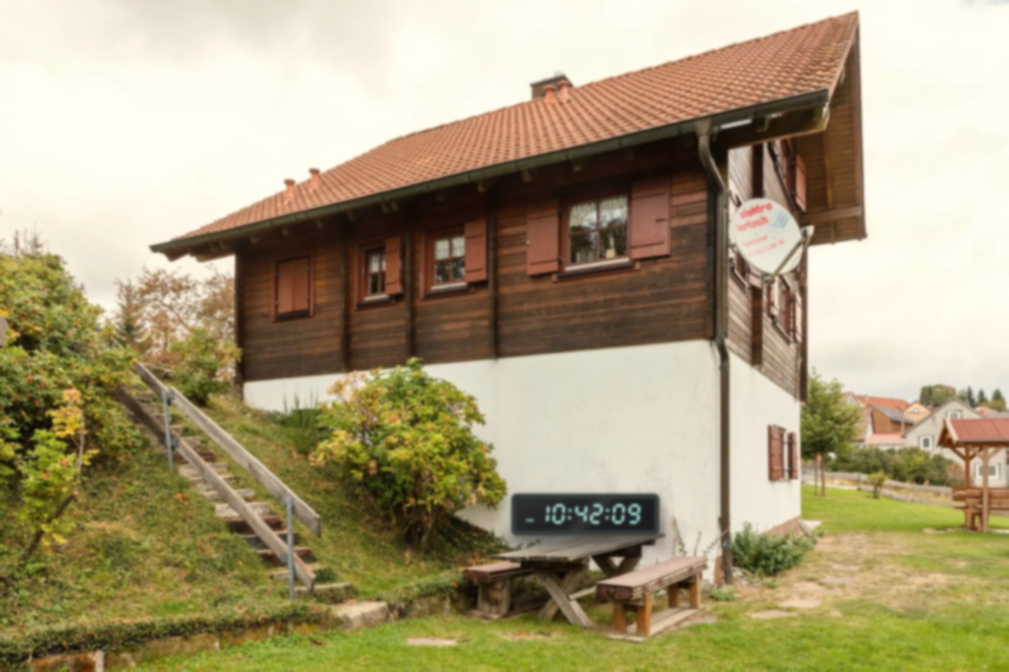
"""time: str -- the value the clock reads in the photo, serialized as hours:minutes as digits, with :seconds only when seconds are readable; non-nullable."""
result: 10:42:09
